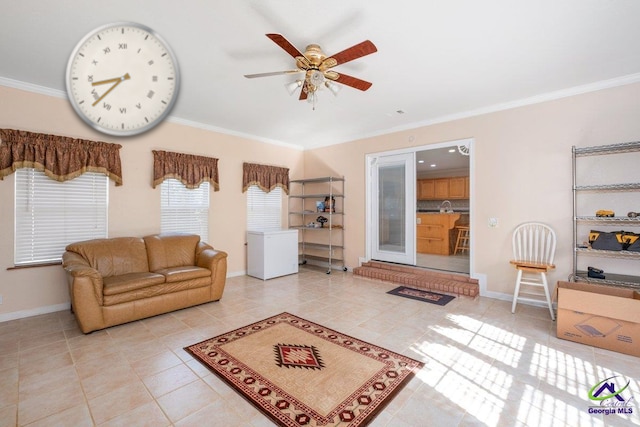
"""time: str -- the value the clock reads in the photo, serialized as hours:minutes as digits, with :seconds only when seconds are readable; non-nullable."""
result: 8:38
